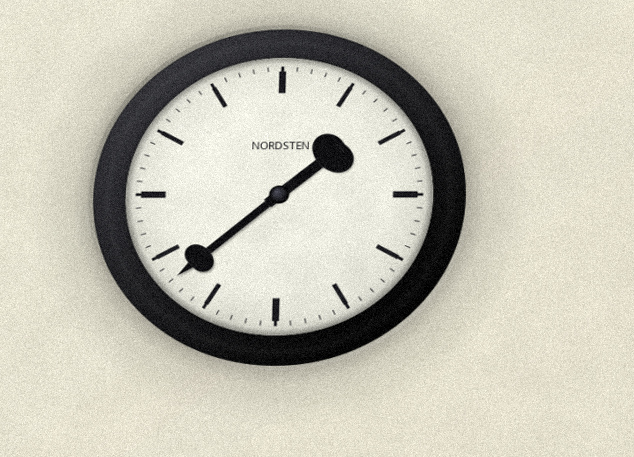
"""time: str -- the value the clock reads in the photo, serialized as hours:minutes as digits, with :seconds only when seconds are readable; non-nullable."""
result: 1:38
